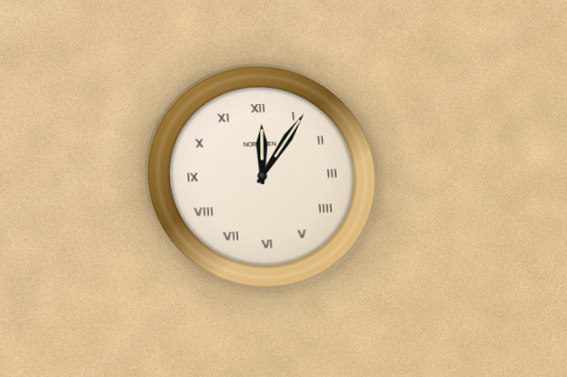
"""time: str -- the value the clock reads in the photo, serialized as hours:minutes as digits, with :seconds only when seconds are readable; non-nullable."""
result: 12:06
